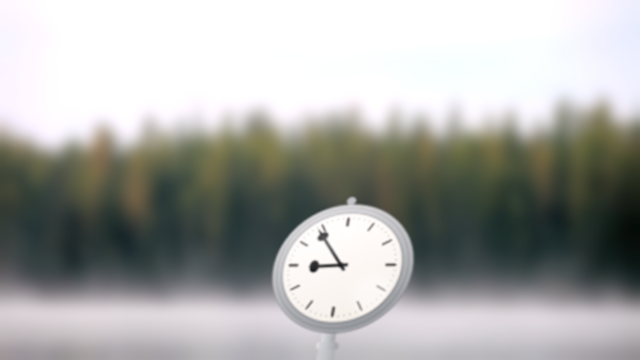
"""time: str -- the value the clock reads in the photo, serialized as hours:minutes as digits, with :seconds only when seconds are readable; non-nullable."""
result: 8:54
